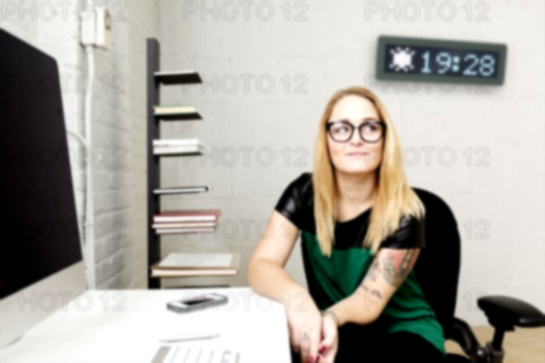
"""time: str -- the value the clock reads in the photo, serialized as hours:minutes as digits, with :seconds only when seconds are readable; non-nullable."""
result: 19:28
